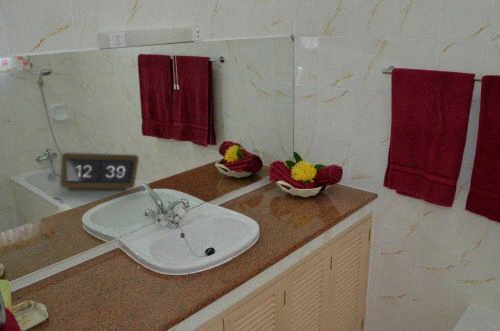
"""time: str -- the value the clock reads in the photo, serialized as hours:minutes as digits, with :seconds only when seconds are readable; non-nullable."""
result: 12:39
